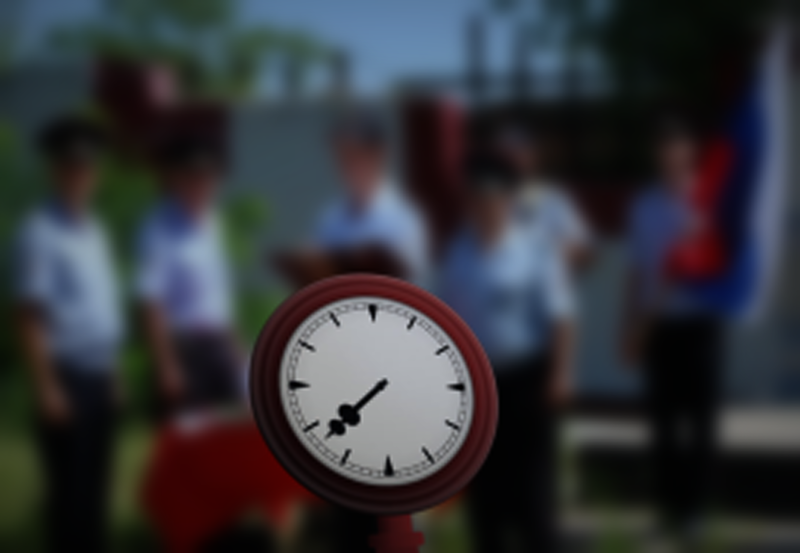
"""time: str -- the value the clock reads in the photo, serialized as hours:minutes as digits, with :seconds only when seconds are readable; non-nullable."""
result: 7:38
